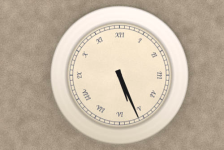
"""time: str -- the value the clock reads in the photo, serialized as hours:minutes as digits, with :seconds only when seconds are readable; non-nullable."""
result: 5:26
